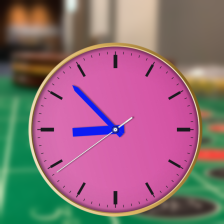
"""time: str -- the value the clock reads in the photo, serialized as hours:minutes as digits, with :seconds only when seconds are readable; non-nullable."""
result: 8:52:39
